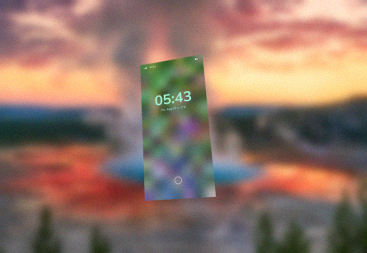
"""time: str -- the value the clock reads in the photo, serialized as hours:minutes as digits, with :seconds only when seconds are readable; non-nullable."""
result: 5:43
